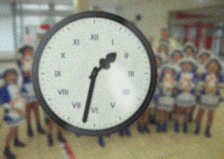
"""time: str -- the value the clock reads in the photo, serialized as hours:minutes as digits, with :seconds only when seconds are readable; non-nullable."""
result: 1:32
